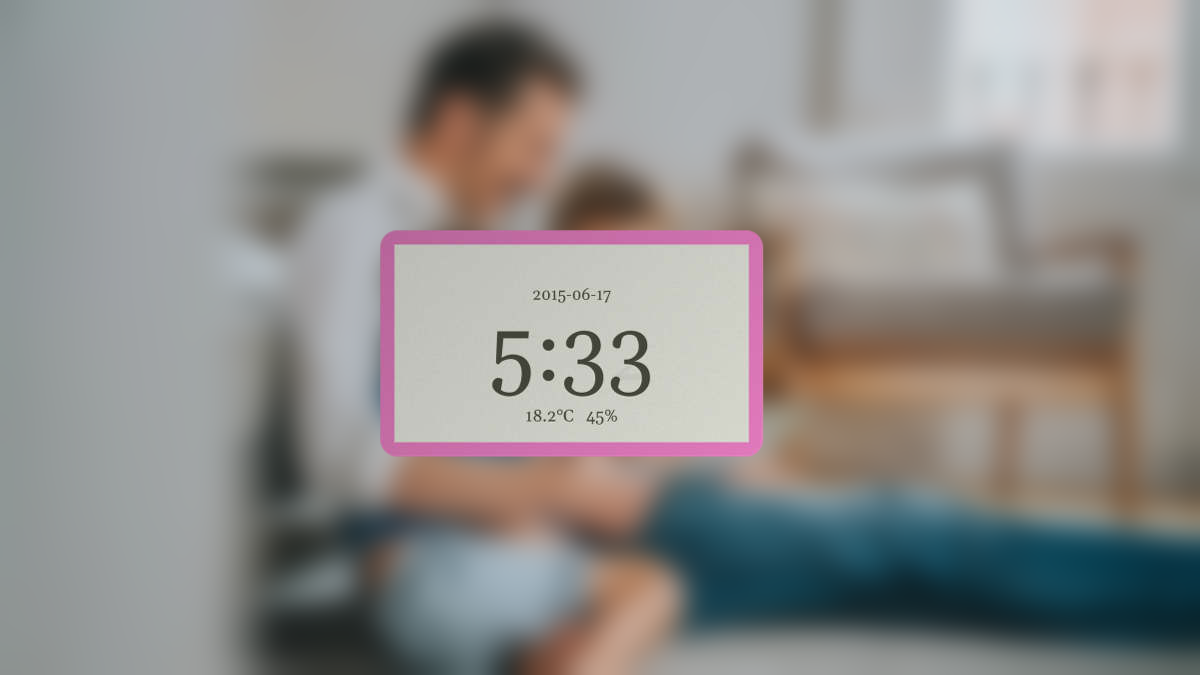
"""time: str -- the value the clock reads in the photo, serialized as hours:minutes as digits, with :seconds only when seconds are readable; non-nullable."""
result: 5:33
